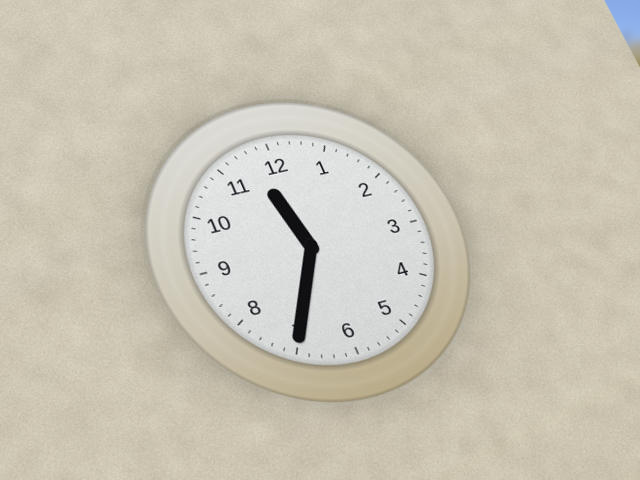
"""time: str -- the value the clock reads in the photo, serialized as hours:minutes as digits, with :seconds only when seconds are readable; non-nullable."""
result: 11:35
